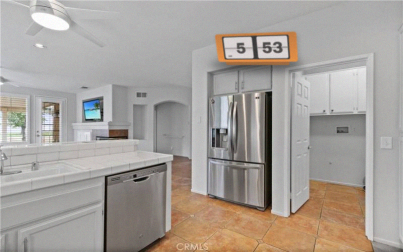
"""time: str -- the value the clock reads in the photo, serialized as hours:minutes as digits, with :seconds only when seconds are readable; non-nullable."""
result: 5:53
